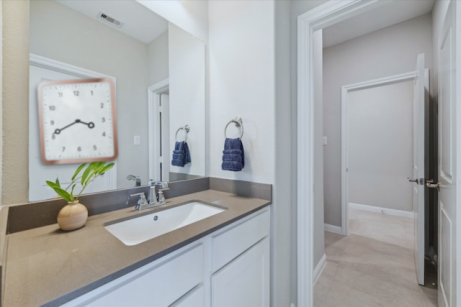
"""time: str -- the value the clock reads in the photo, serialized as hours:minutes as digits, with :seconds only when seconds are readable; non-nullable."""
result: 3:41
